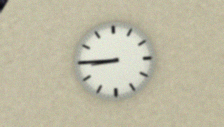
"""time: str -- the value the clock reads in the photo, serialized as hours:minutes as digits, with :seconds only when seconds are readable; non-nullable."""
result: 8:45
